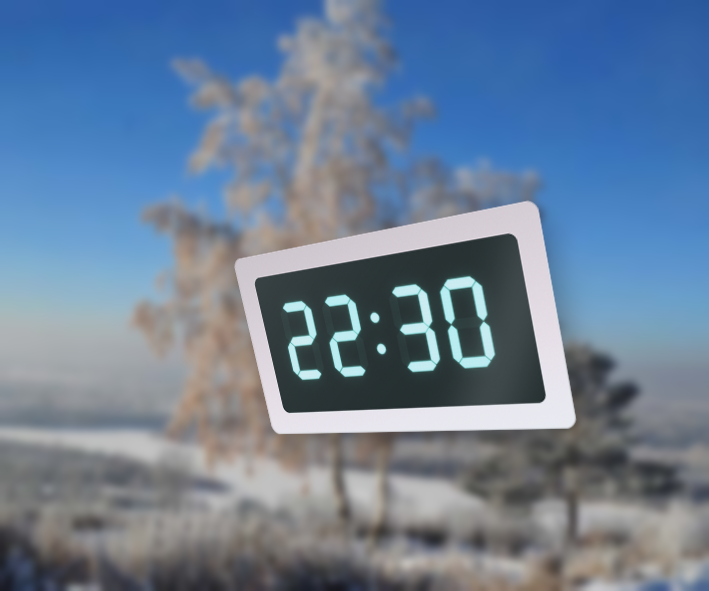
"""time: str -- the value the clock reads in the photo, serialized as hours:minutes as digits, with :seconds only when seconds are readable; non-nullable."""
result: 22:30
